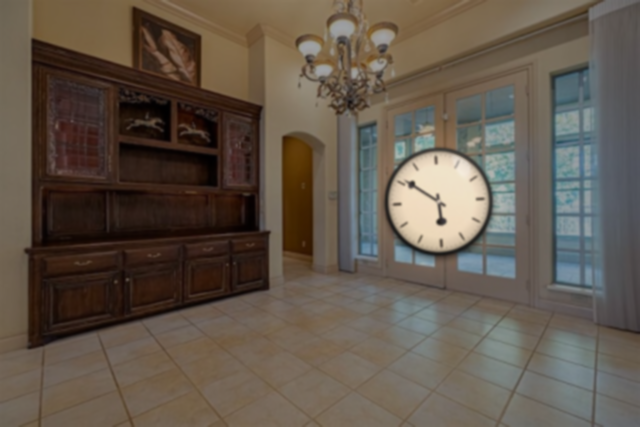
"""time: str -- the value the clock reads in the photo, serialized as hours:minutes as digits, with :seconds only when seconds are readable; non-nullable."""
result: 5:51
